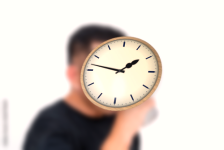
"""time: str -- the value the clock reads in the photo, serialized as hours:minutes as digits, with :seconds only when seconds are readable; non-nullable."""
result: 1:47
